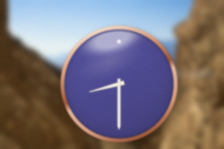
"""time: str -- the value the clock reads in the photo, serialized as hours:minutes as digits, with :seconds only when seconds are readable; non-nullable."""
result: 8:30
